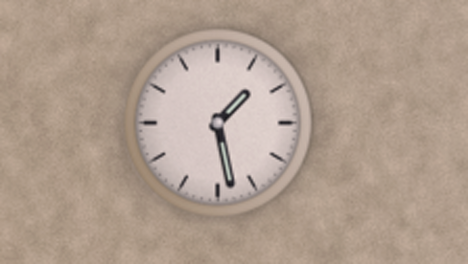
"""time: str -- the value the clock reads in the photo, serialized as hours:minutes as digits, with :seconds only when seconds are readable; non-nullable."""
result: 1:28
